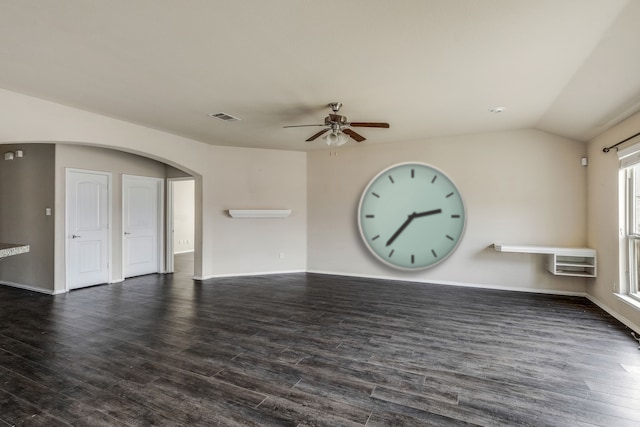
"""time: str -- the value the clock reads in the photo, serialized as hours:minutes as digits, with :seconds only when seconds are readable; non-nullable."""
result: 2:37
